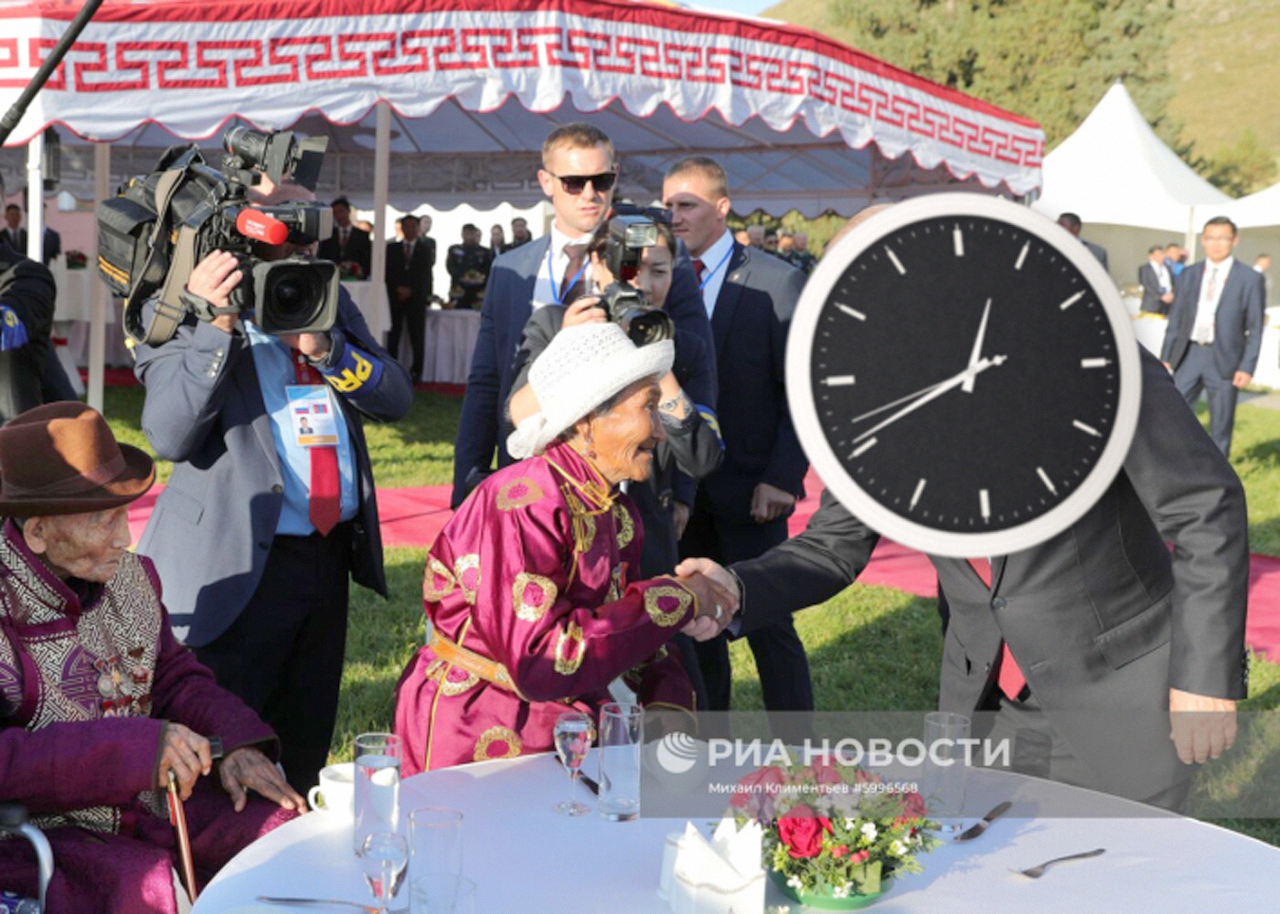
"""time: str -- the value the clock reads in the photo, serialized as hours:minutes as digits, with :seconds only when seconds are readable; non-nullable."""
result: 12:40:42
